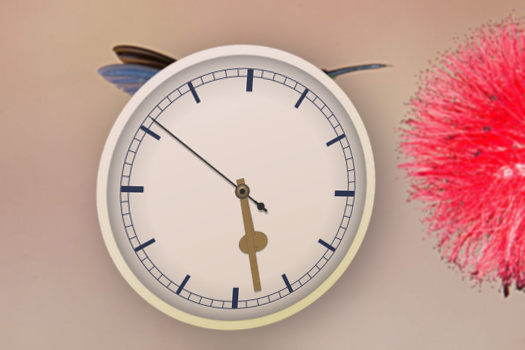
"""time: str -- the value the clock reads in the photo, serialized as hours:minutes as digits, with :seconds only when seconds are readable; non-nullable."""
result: 5:27:51
